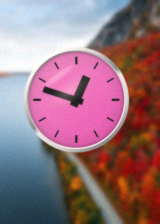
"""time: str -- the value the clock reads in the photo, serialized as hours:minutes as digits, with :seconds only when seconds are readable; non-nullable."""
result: 12:48
